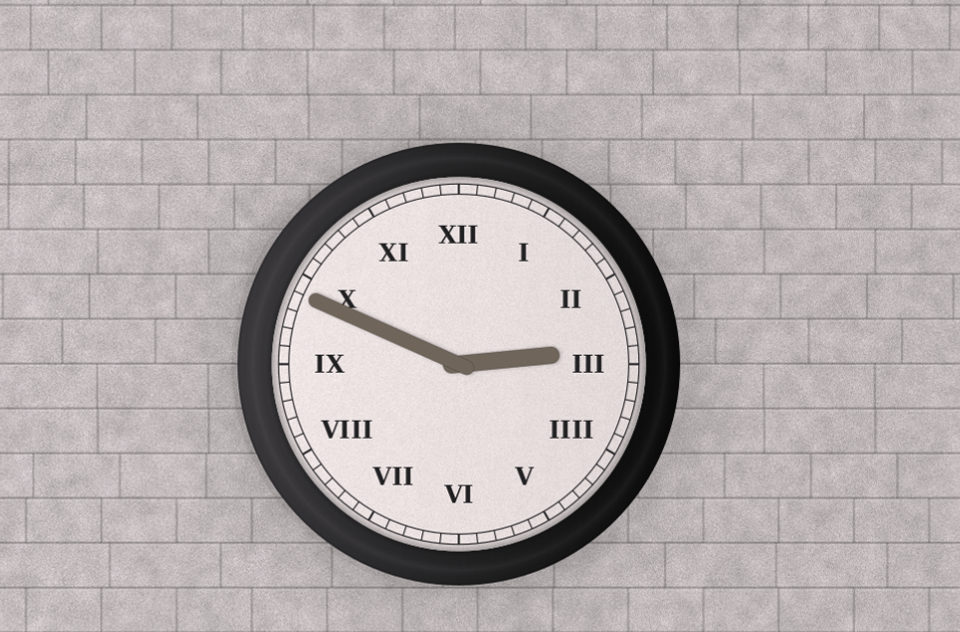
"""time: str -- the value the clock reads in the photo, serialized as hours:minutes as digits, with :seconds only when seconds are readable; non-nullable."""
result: 2:49
